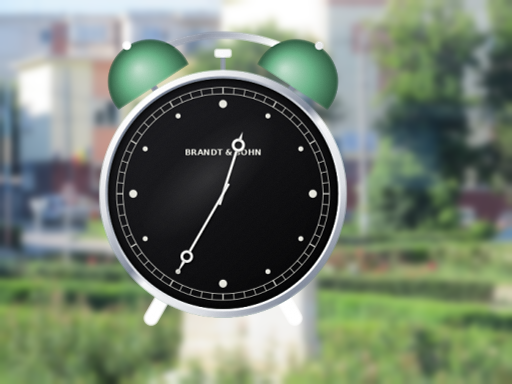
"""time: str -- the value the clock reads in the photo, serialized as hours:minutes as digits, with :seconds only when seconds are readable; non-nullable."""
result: 12:35
